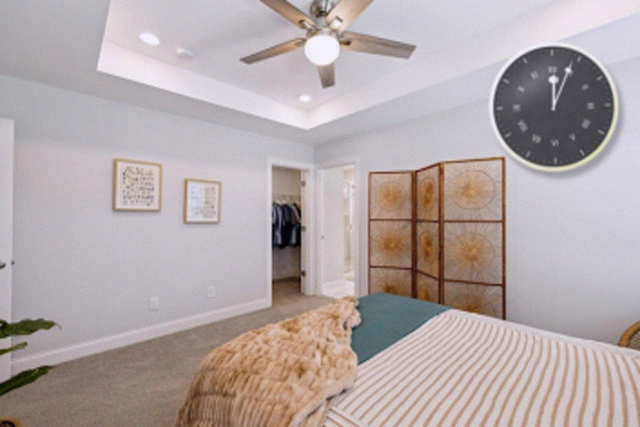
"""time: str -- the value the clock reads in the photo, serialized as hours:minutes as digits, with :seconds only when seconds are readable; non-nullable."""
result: 12:04
